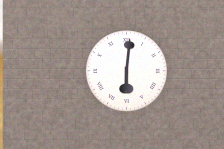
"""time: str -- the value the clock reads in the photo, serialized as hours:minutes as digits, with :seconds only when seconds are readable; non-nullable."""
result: 6:01
